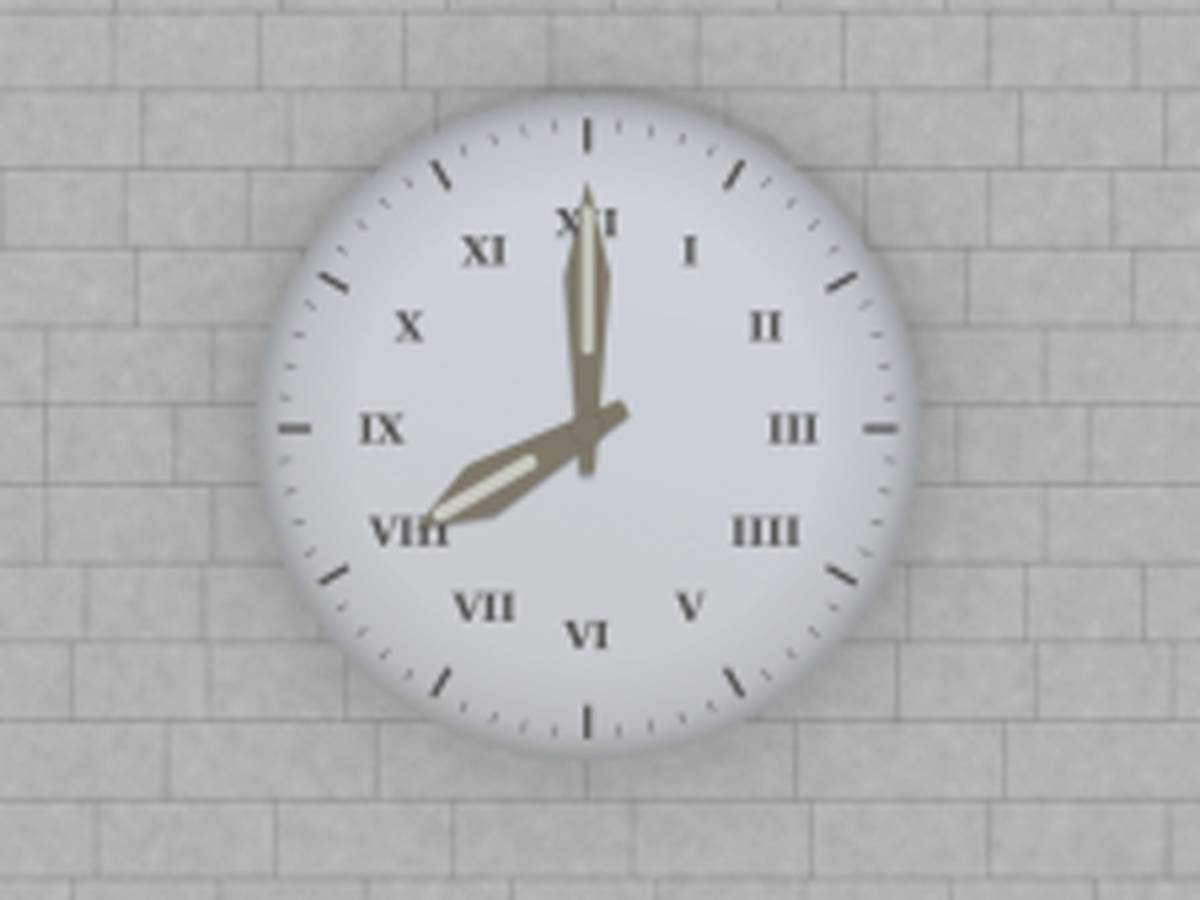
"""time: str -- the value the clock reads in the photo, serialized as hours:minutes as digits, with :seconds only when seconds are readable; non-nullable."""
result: 8:00
